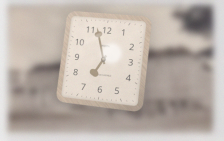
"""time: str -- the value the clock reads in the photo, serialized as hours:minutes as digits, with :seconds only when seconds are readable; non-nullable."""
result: 6:57
